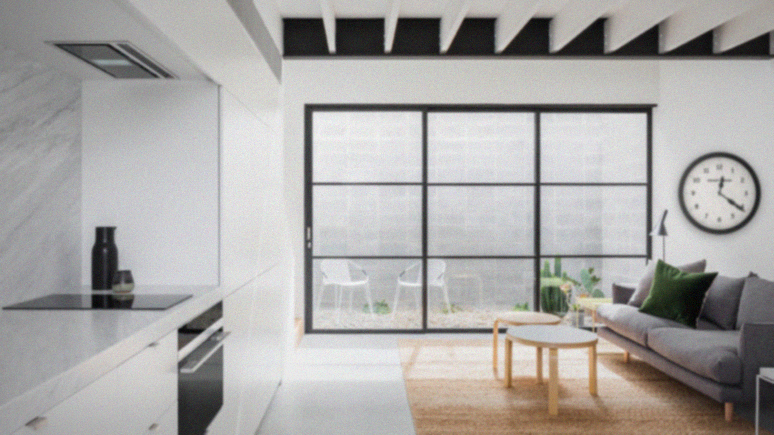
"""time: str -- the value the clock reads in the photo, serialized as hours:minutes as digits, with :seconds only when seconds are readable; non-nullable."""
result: 12:21
